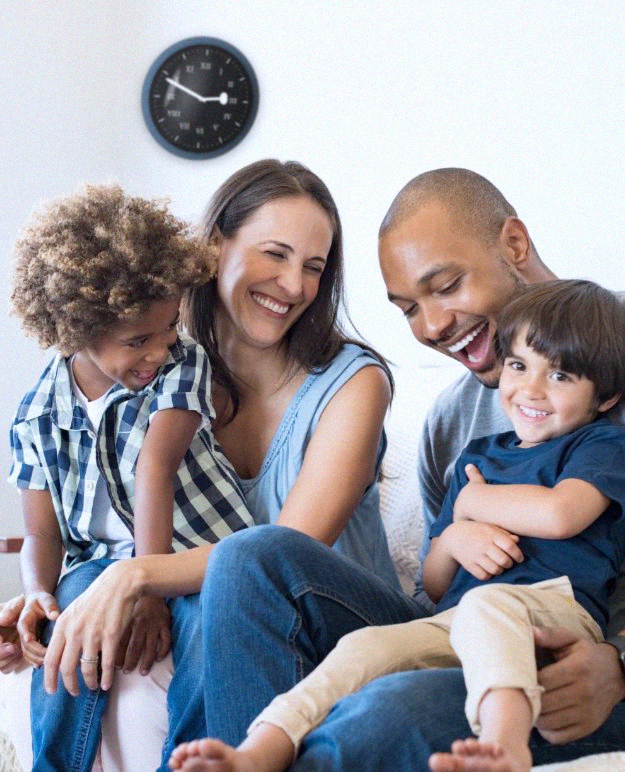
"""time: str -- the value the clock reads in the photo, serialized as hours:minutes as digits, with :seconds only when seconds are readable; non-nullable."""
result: 2:49
